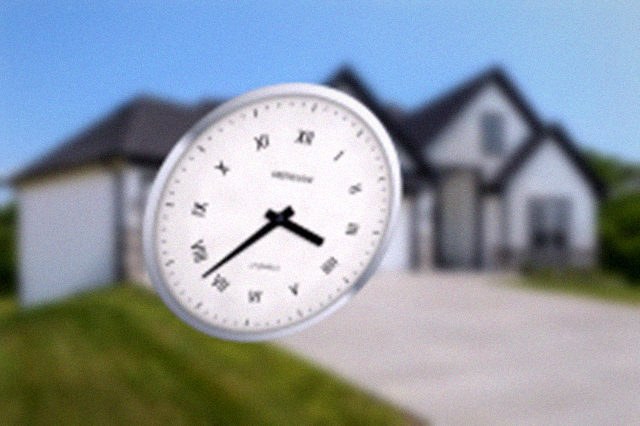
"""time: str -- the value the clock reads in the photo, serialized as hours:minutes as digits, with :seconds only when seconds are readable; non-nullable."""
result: 3:37
